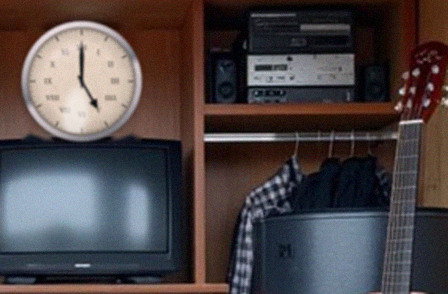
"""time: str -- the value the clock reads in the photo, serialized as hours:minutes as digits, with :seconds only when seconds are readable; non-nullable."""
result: 5:00
